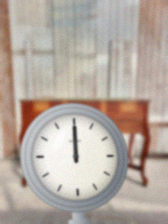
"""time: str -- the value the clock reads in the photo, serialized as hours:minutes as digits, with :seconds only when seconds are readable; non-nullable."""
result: 12:00
